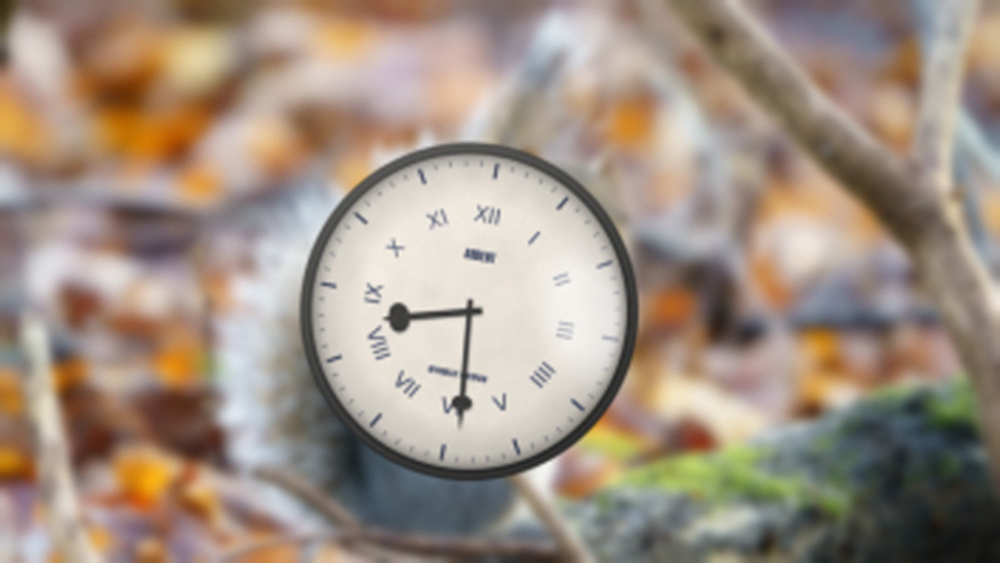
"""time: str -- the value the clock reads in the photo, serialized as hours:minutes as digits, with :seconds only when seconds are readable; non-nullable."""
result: 8:29
